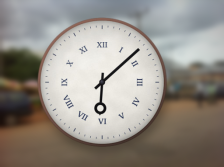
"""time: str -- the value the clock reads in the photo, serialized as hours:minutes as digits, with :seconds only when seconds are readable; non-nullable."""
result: 6:08
